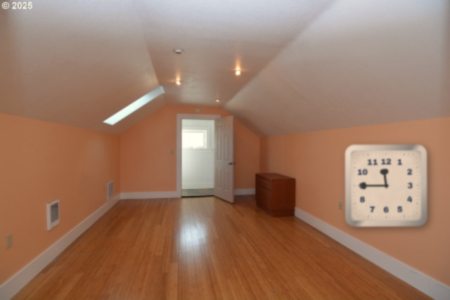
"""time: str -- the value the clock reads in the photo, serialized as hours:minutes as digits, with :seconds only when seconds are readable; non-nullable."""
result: 11:45
